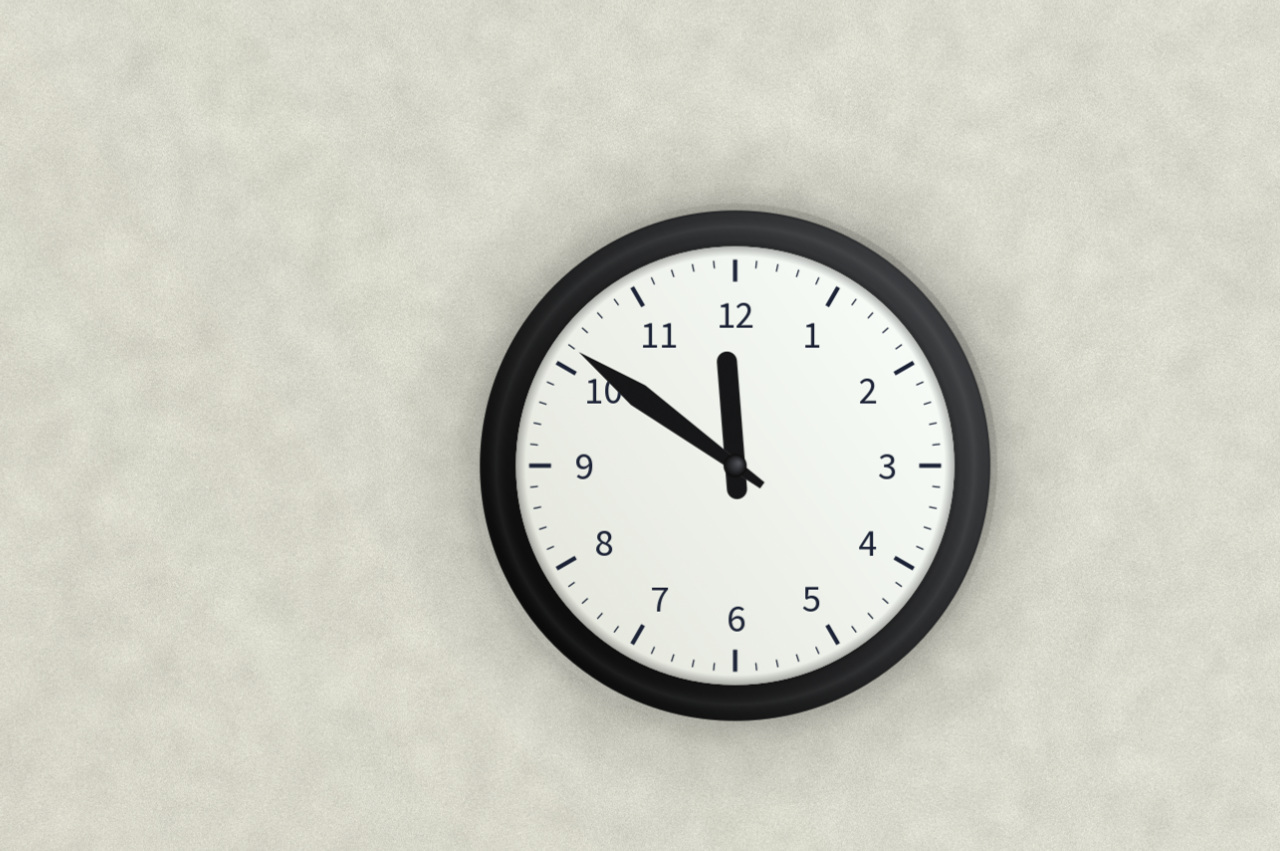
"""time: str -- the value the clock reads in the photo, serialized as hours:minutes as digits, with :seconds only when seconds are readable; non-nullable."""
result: 11:51
